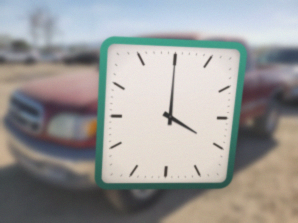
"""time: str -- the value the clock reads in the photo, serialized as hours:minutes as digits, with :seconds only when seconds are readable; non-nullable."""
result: 4:00
